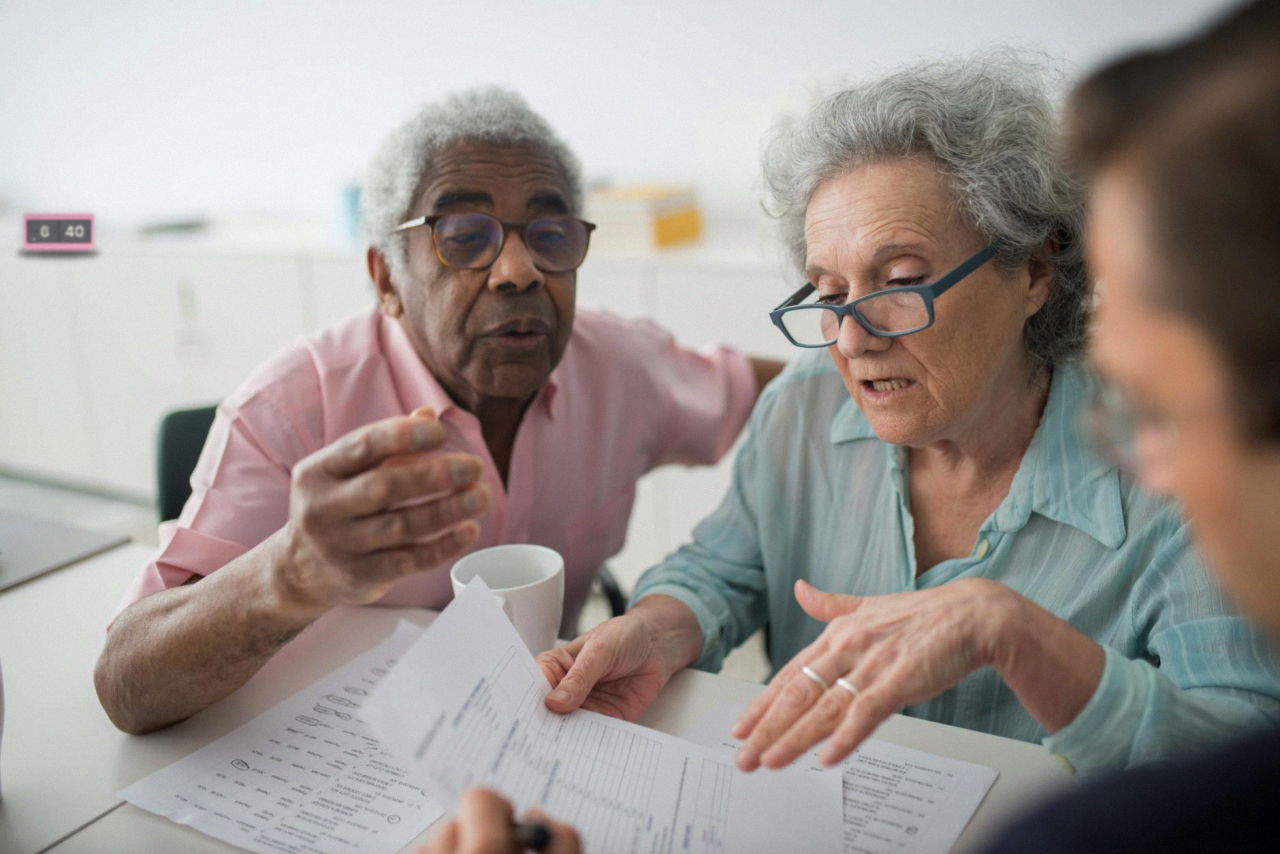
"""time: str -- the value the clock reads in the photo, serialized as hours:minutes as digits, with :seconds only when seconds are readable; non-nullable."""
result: 6:40
